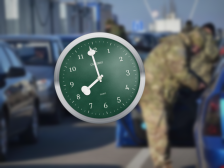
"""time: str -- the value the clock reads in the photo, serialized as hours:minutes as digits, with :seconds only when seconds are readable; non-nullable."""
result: 7:59
